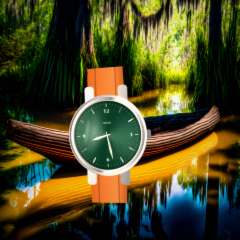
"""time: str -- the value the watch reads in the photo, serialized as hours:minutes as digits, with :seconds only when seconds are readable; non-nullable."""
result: 8:28
